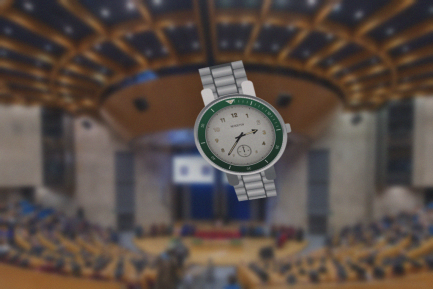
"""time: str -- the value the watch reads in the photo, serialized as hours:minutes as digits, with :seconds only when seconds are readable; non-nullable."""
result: 2:37
